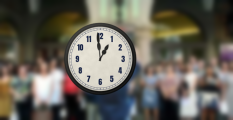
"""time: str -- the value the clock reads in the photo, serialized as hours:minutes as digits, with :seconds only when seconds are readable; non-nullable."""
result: 12:59
